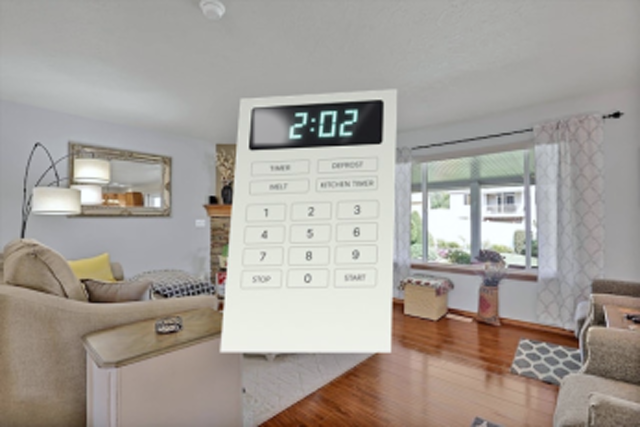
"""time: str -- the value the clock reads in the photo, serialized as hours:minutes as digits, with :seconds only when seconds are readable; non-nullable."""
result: 2:02
